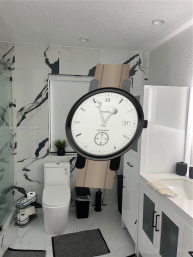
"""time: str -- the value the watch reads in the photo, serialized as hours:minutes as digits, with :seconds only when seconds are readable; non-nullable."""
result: 12:56
